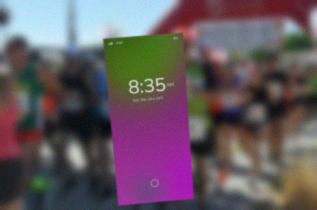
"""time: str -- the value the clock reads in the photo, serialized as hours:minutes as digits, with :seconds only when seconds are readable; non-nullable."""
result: 8:35
